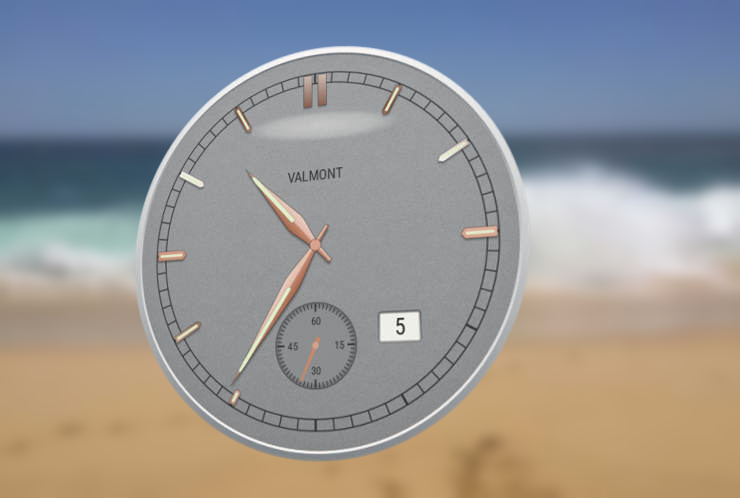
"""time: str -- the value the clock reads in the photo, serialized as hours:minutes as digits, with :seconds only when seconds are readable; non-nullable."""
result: 10:35:34
